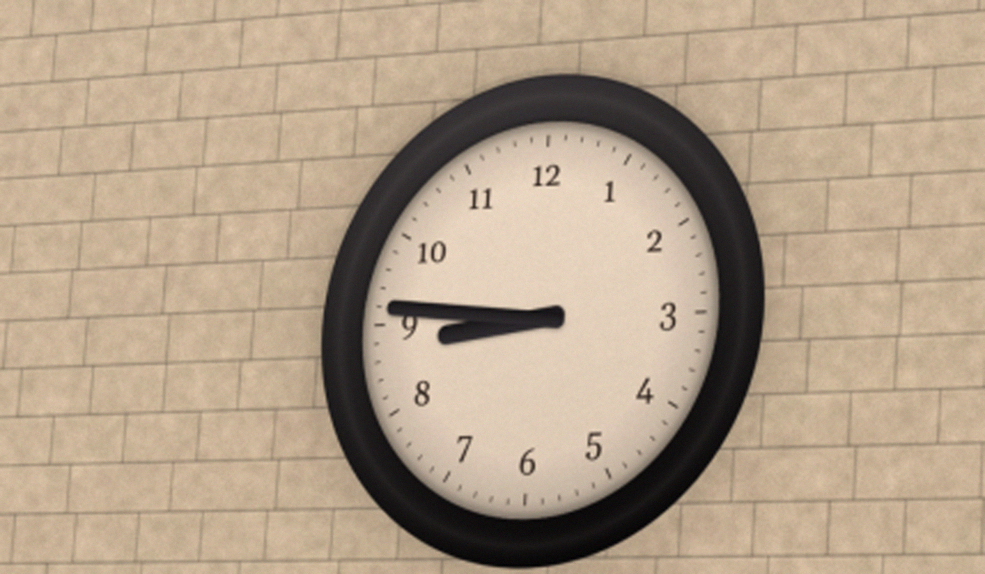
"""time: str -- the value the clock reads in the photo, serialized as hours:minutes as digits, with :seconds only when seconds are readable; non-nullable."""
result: 8:46
